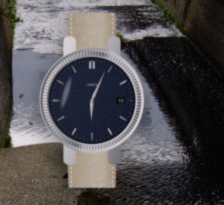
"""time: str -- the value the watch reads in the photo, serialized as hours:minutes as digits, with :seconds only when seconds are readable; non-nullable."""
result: 6:04
